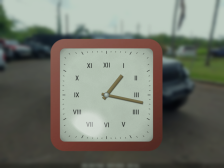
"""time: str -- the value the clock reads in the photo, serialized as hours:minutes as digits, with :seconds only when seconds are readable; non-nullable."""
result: 1:17
